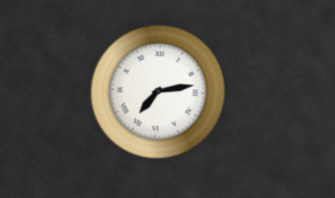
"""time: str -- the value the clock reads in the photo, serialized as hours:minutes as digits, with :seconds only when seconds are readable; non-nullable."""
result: 7:13
